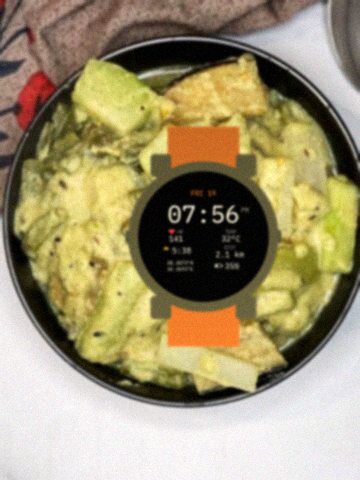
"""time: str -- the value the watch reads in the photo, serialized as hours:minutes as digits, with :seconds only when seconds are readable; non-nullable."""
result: 7:56
